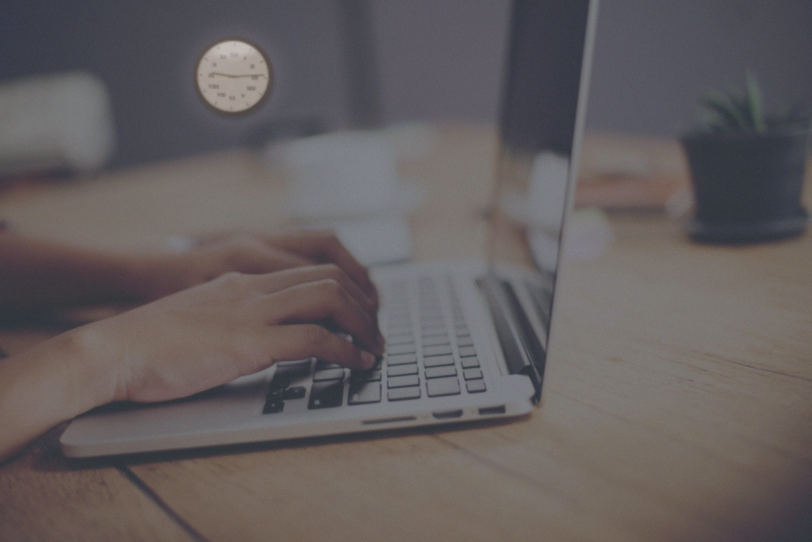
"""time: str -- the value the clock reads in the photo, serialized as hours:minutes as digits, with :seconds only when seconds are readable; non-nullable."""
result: 9:14
